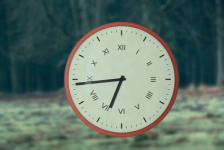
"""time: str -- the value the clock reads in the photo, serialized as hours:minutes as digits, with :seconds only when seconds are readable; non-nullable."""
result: 6:44
